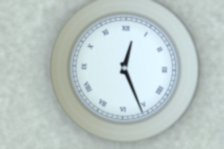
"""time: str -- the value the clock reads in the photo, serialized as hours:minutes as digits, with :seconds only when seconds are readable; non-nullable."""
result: 12:26
